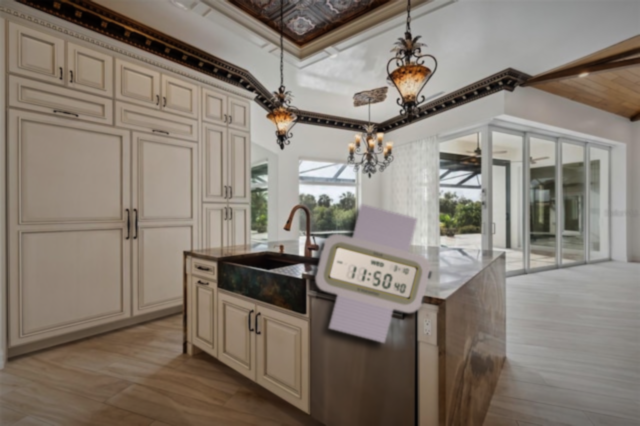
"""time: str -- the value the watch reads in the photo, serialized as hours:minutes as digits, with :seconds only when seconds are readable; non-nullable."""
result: 11:50
